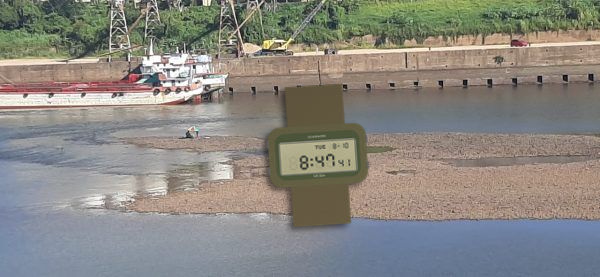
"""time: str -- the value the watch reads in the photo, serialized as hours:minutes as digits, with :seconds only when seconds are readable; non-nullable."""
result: 8:47:41
